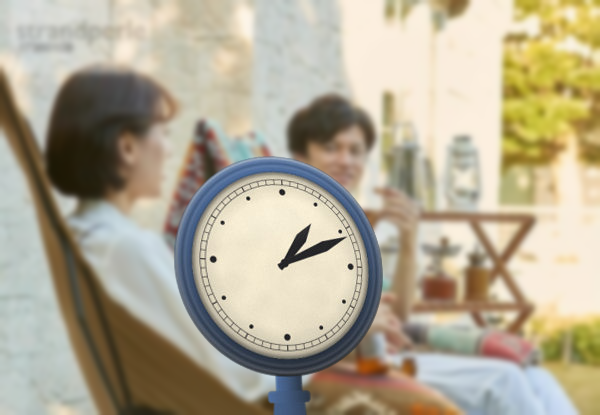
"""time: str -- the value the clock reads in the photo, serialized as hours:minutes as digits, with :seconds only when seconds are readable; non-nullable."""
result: 1:11
